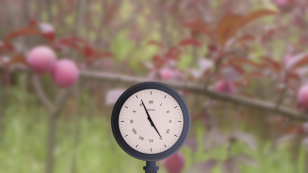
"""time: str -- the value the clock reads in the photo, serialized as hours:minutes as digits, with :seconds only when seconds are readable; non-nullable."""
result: 4:56
